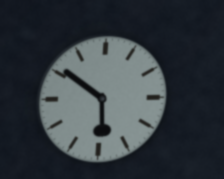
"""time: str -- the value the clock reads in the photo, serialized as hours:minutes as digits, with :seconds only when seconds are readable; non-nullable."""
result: 5:51
